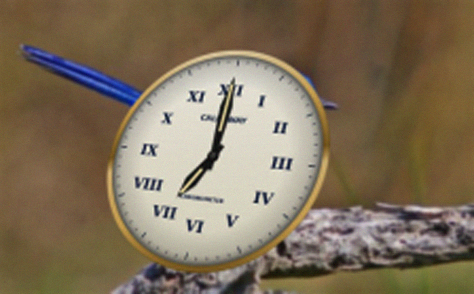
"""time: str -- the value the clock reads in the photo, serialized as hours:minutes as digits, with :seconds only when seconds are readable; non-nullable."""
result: 7:00
